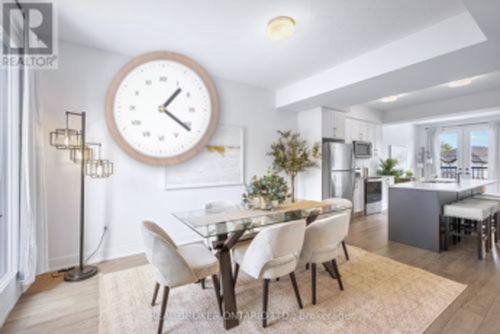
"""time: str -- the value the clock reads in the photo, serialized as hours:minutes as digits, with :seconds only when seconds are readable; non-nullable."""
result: 1:21
